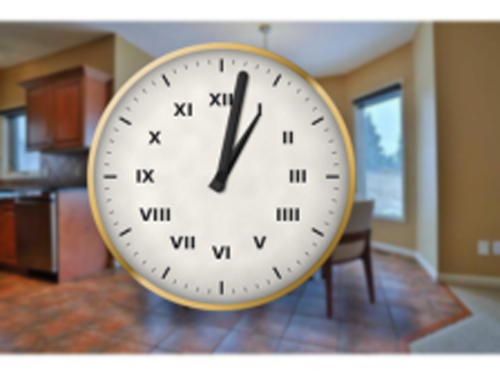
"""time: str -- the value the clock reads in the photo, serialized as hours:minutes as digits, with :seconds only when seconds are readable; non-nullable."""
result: 1:02
